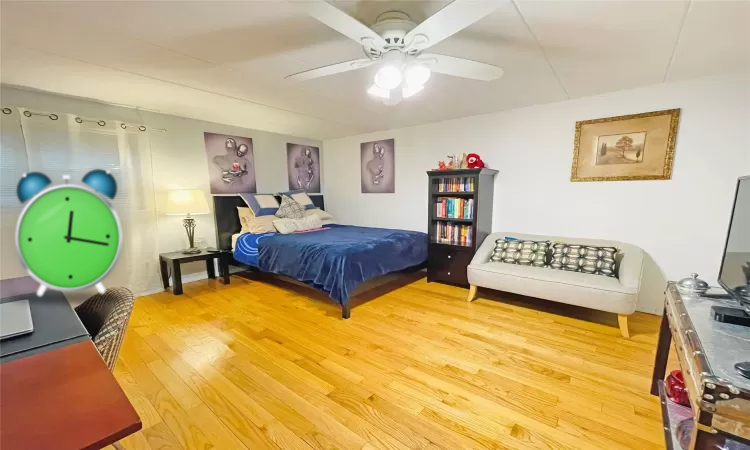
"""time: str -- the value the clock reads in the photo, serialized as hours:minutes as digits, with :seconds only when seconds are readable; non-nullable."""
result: 12:17
